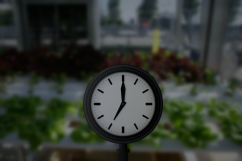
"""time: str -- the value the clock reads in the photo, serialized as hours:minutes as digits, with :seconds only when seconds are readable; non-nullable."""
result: 7:00
